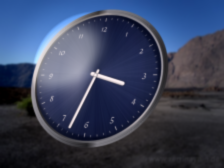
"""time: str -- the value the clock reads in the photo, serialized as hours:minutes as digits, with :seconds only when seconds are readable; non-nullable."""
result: 3:33
